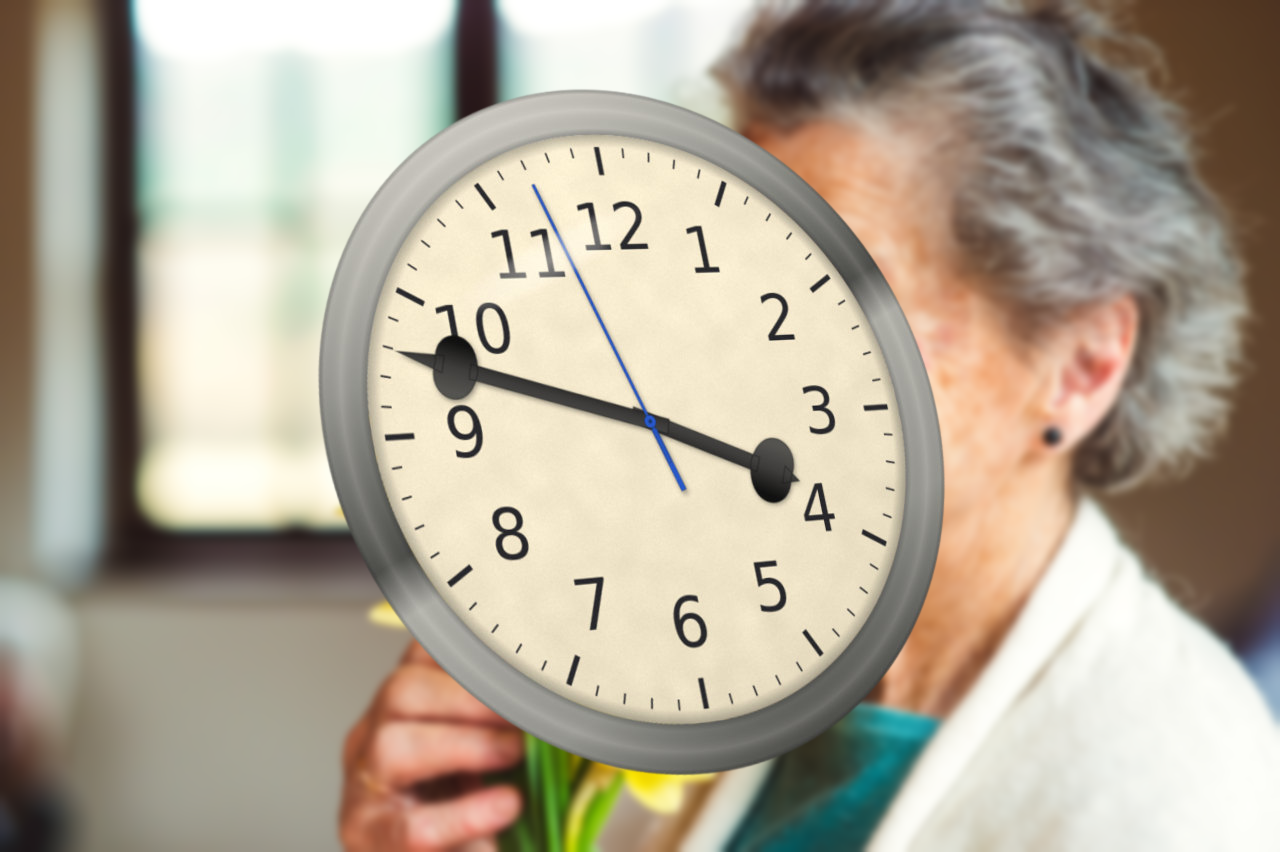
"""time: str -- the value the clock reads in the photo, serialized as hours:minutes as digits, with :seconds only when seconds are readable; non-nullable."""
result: 3:47:57
